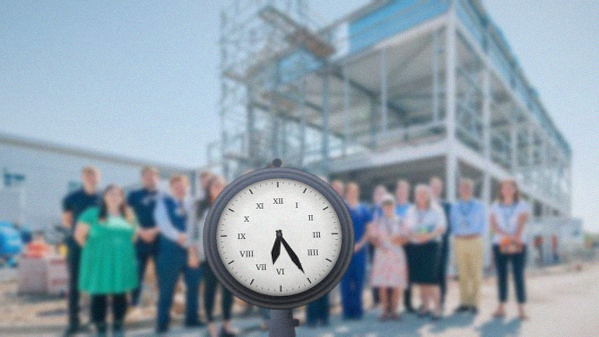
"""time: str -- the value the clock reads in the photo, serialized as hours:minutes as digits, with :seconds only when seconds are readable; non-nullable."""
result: 6:25
